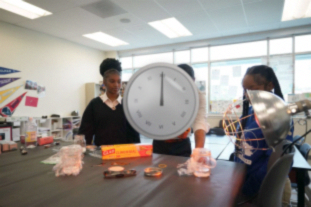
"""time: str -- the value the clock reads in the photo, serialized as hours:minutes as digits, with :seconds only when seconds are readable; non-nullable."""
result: 12:00
